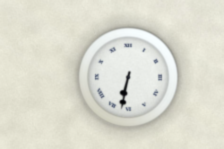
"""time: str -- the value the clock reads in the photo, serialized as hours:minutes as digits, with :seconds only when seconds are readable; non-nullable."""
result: 6:32
